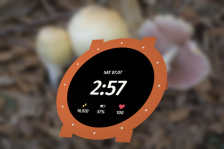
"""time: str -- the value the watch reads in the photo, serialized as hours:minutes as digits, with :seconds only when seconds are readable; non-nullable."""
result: 2:57
